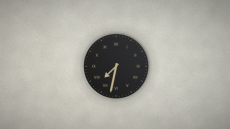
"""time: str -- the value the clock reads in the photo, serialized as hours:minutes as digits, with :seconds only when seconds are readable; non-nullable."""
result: 7:32
